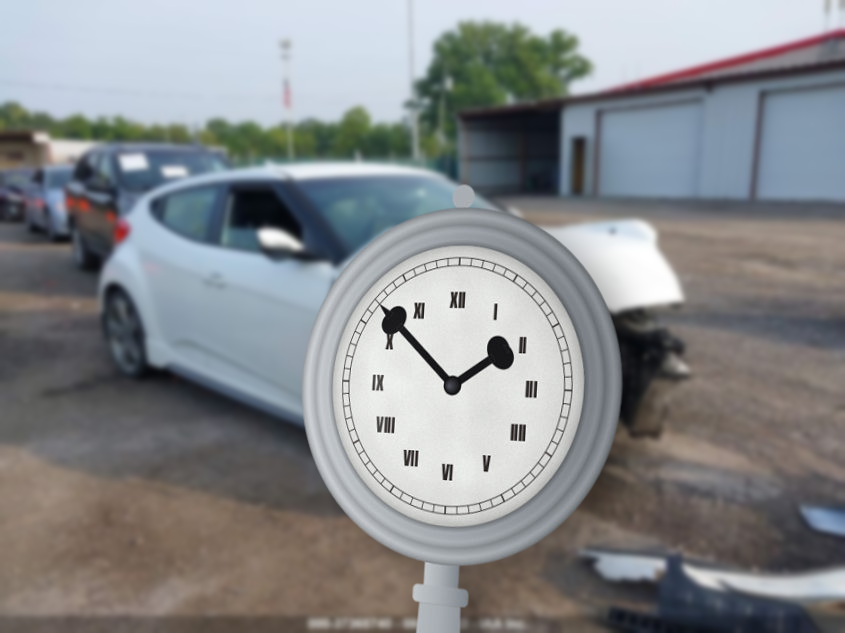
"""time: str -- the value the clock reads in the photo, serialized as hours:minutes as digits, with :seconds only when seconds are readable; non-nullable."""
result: 1:52
